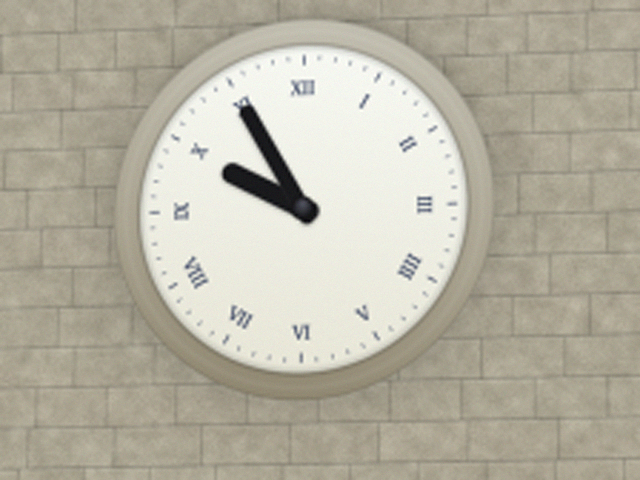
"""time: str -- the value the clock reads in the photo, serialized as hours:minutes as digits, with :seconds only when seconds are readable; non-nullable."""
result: 9:55
